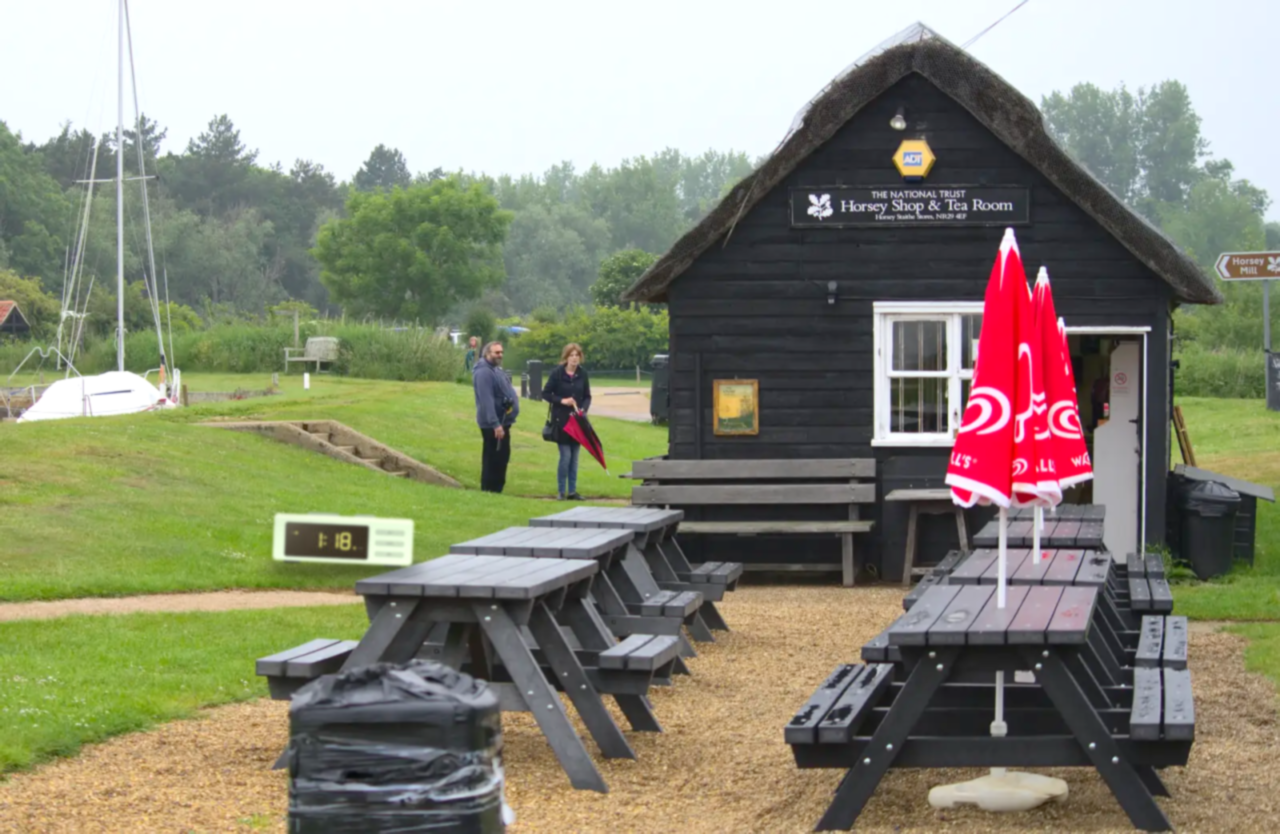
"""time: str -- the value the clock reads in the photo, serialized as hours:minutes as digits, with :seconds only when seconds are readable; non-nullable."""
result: 1:18
